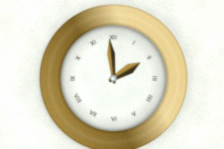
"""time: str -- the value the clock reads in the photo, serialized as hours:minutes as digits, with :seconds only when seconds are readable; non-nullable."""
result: 1:59
